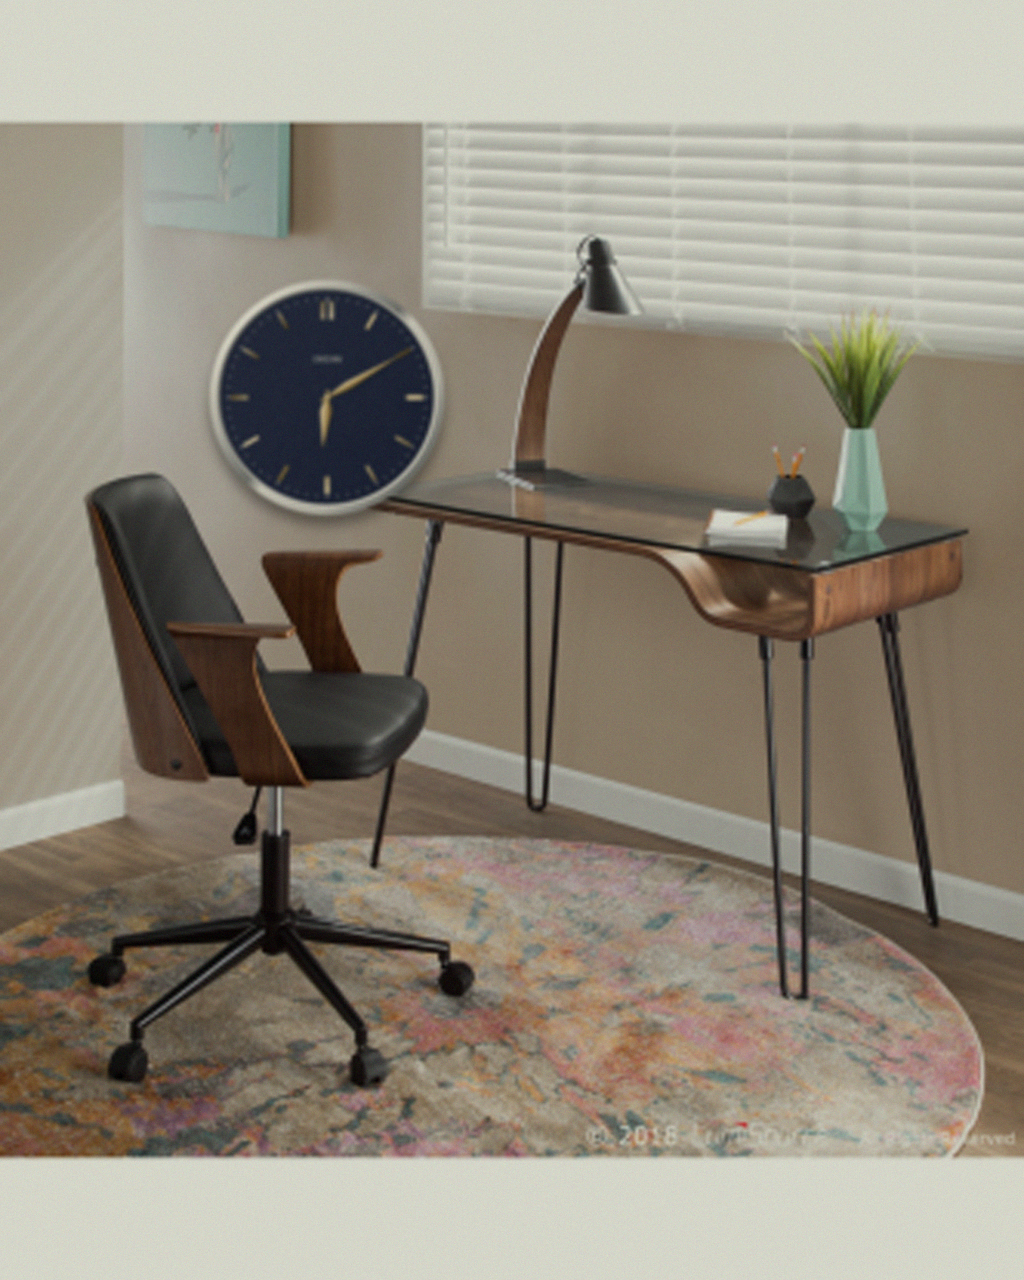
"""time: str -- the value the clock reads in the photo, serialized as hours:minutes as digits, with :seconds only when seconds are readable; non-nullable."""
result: 6:10
